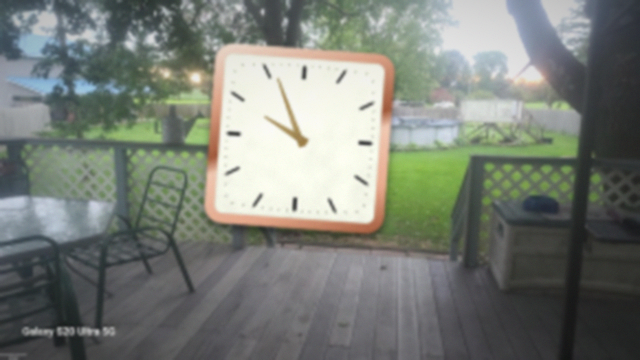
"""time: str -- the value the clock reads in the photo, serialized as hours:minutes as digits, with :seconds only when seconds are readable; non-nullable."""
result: 9:56
